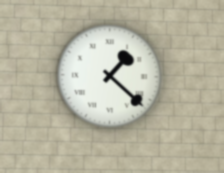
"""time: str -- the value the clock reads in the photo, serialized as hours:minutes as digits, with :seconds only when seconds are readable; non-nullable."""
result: 1:22
